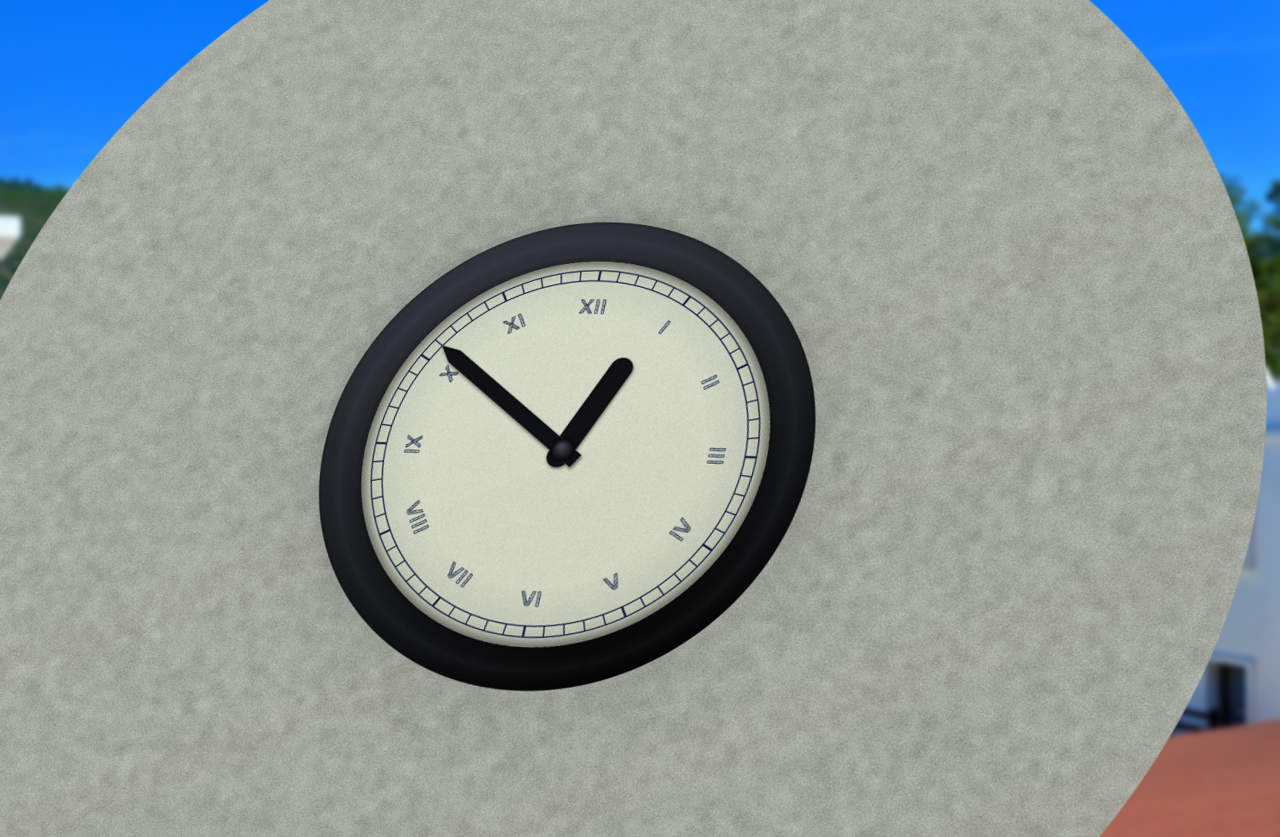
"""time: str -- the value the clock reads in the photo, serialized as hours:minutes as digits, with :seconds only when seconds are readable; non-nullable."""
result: 12:51
